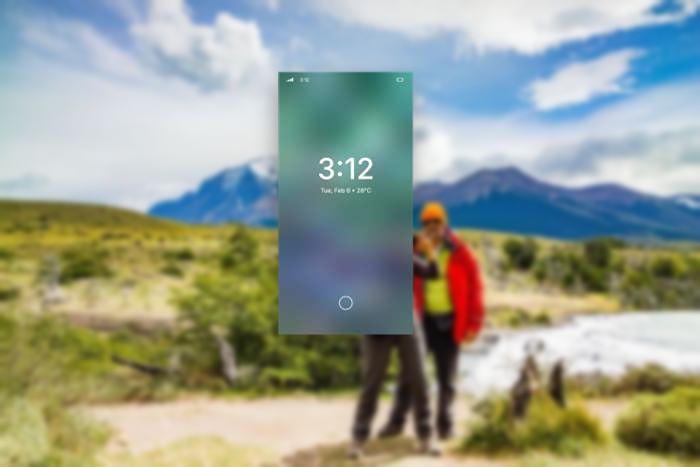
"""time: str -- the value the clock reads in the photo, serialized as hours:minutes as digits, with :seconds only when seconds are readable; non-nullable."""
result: 3:12
